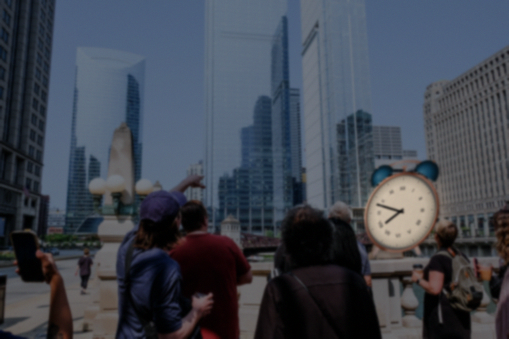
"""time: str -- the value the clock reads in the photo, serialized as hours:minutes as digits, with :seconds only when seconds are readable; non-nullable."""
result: 7:48
